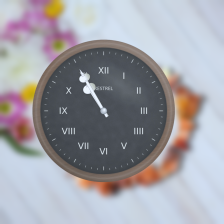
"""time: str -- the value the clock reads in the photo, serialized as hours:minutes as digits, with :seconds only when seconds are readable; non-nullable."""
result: 10:55
